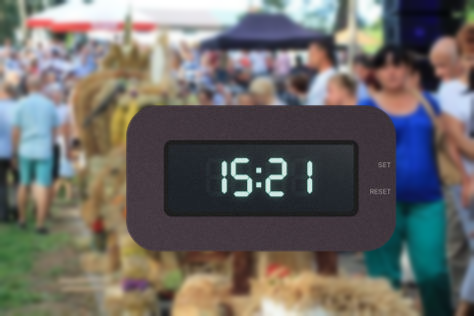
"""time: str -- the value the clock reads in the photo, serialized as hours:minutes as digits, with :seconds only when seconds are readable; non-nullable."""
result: 15:21
